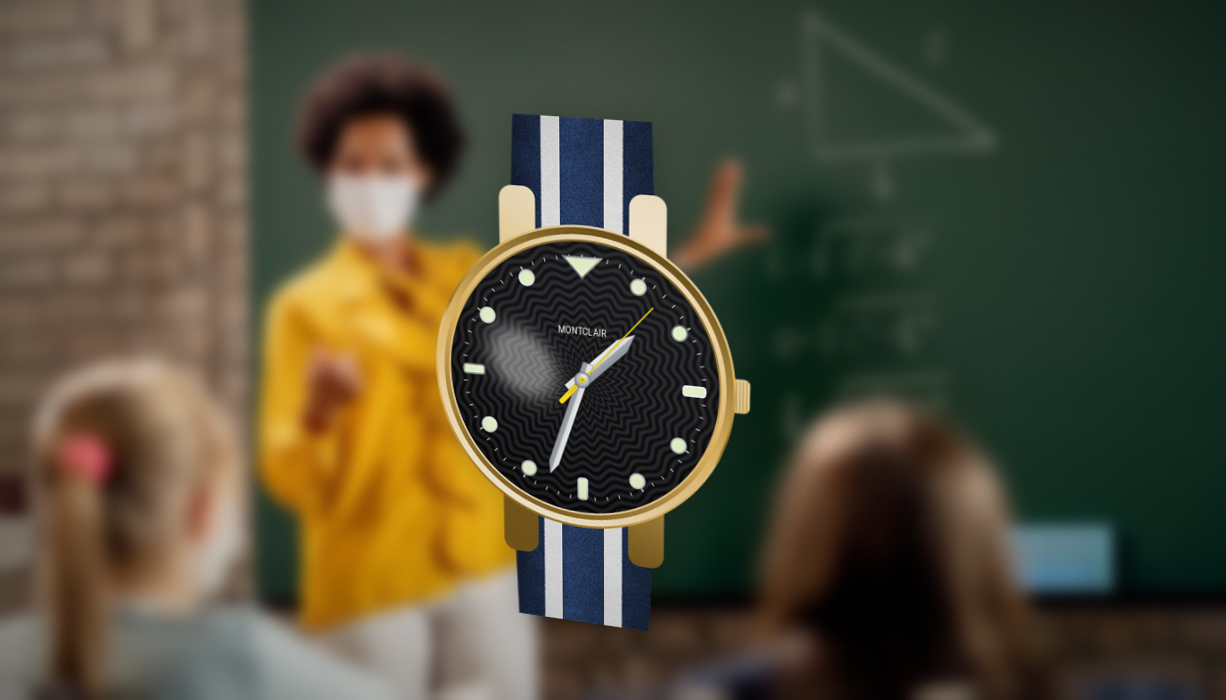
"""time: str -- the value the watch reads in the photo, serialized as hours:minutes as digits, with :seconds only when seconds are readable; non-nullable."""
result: 1:33:07
